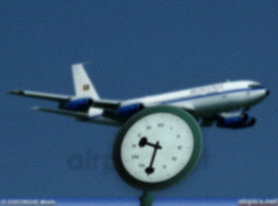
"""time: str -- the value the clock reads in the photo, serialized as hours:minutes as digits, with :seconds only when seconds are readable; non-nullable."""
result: 9:31
